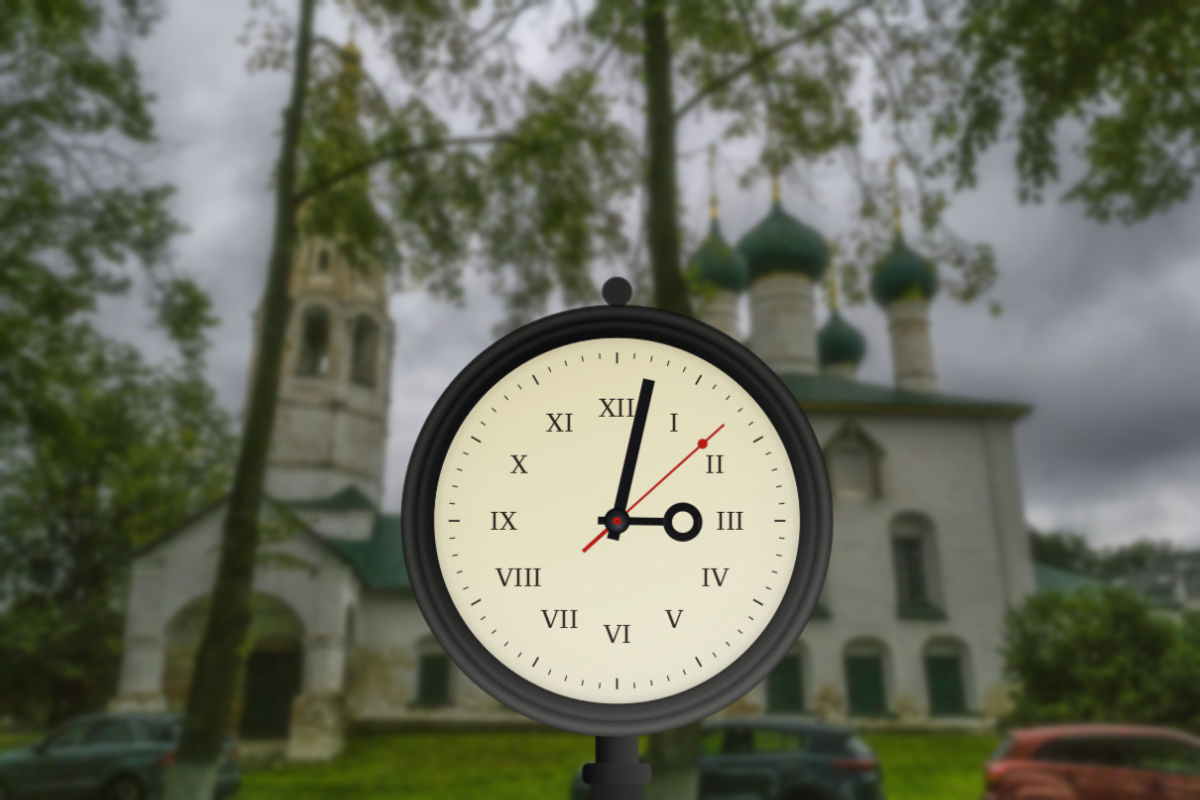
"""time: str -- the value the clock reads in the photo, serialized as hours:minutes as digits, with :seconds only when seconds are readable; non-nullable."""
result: 3:02:08
